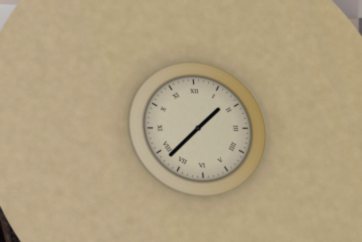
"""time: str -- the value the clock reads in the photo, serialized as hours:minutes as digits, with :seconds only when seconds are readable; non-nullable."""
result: 1:38
